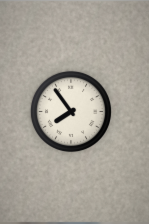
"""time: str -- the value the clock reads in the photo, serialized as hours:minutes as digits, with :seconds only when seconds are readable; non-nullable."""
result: 7:54
